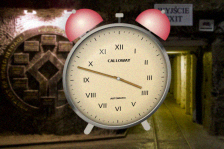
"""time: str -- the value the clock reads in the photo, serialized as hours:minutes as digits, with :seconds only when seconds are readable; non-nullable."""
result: 3:48
